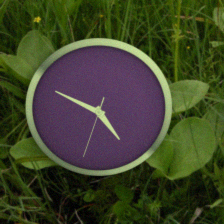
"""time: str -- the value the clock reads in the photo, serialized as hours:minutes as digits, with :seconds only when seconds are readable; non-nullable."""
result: 4:49:33
